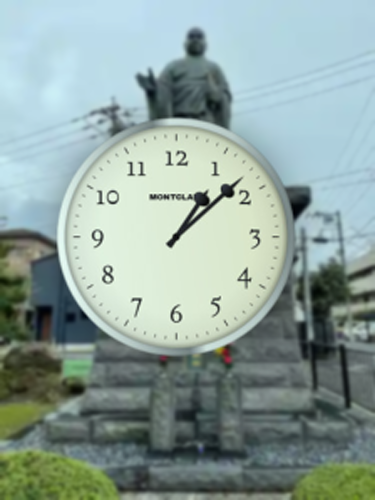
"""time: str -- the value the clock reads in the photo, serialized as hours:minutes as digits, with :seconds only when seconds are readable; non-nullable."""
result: 1:08
